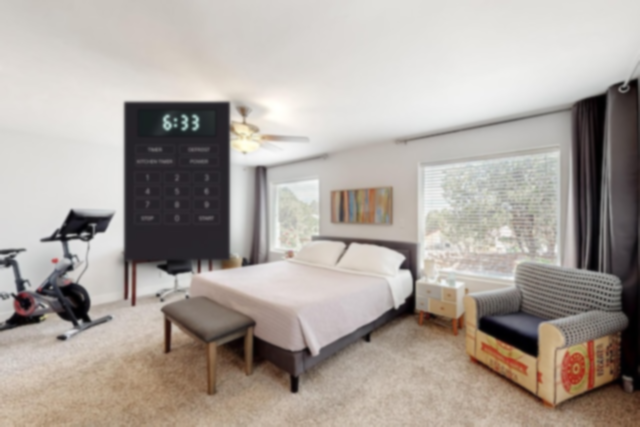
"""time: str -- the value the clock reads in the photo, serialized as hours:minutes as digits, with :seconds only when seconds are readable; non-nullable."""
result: 6:33
